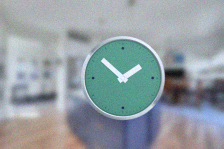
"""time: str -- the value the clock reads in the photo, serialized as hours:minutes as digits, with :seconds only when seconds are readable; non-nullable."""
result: 1:52
